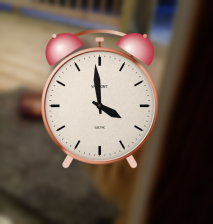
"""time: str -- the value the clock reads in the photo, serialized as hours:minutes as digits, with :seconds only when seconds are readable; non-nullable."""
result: 3:59
